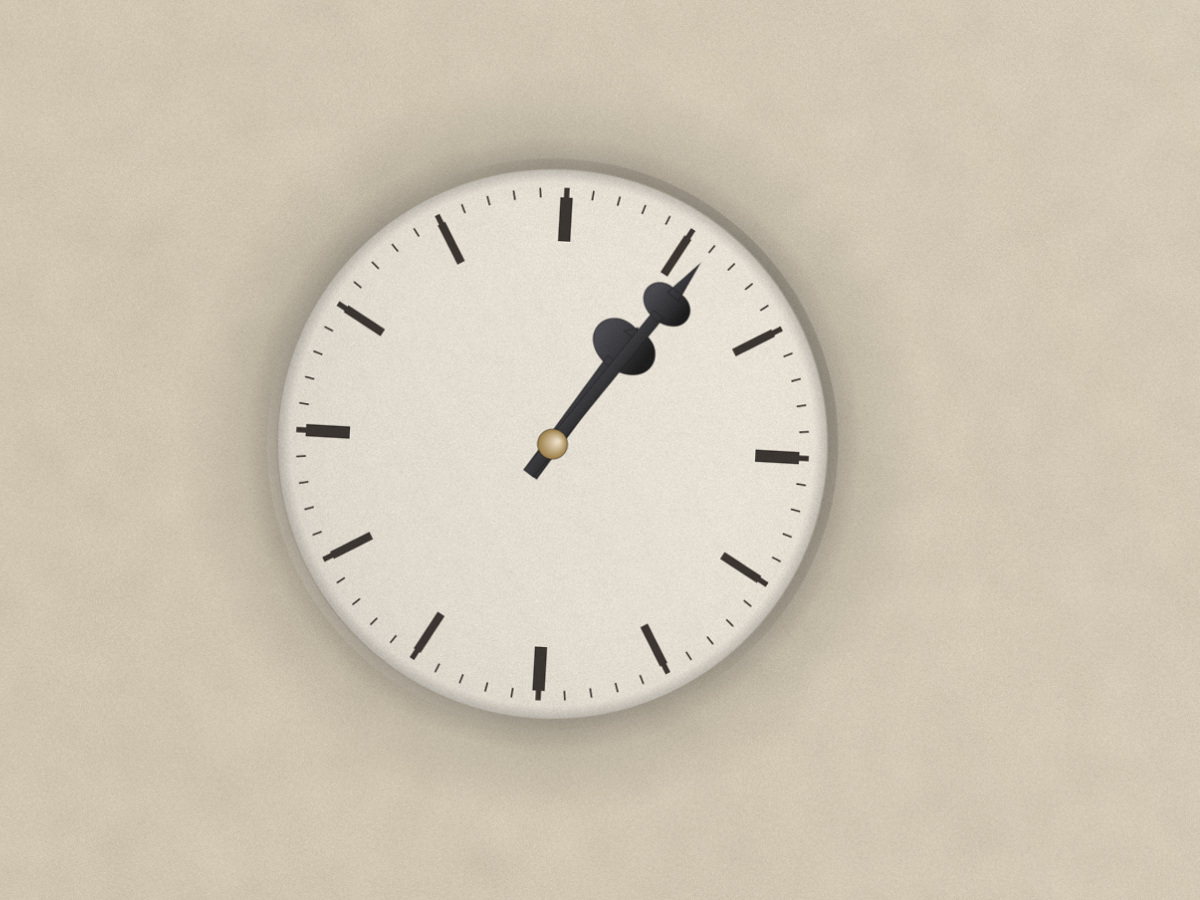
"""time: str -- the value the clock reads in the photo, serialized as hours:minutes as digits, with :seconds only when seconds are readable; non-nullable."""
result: 1:06
